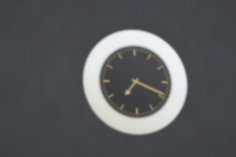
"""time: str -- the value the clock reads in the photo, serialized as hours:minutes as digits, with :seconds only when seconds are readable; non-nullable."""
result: 7:19
